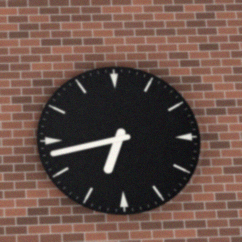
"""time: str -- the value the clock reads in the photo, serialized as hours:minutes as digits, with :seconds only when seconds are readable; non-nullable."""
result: 6:43
